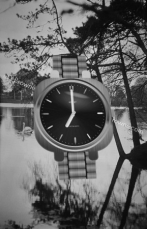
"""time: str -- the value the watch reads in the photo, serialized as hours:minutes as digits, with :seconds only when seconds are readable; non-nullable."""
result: 7:00
